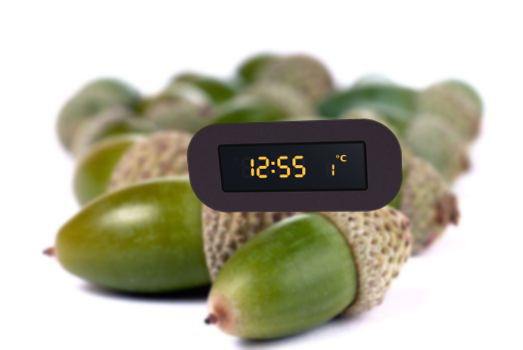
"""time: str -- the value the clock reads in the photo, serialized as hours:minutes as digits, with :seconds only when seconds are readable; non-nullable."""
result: 12:55
